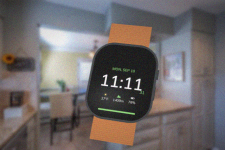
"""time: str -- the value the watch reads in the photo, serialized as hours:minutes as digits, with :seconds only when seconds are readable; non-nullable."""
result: 11:11
